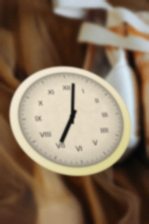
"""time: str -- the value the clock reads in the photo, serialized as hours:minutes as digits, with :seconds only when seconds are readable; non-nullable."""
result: 7:02
